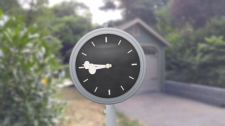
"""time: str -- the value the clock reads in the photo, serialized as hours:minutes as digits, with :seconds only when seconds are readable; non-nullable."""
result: 8:46
